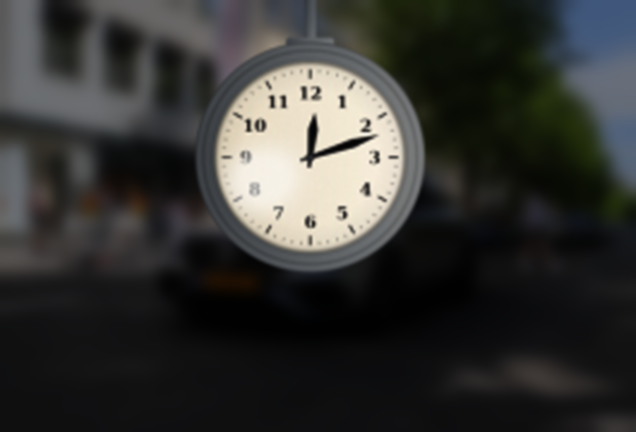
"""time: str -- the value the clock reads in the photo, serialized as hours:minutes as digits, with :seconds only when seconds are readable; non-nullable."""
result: 12:12
